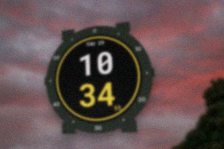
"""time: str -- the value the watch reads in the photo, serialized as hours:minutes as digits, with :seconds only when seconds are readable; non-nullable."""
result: 10:34
